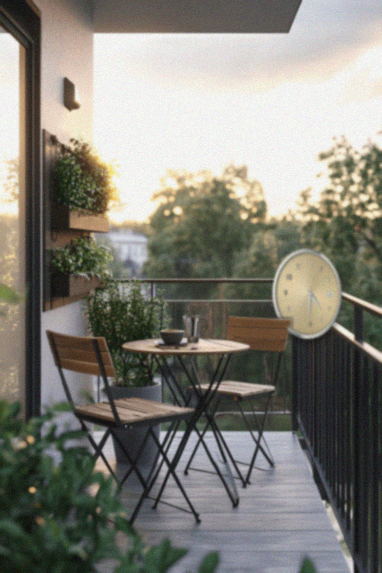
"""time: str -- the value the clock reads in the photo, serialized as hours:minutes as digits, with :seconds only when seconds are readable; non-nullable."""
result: 4:31
